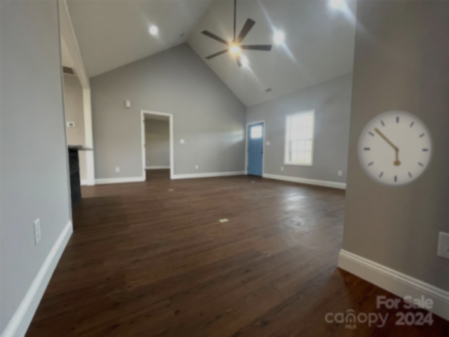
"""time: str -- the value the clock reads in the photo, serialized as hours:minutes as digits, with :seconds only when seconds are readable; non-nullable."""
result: 5:52
